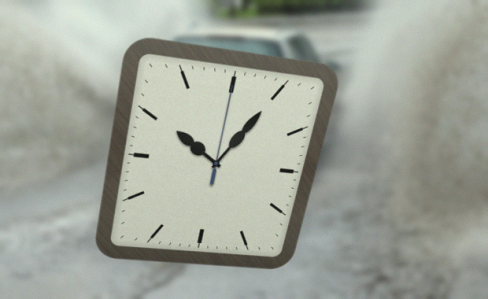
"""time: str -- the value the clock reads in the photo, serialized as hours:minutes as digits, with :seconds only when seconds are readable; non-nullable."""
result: 10:05:00
